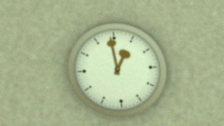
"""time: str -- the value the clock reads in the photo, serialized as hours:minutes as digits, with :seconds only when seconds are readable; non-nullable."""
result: 12:59
